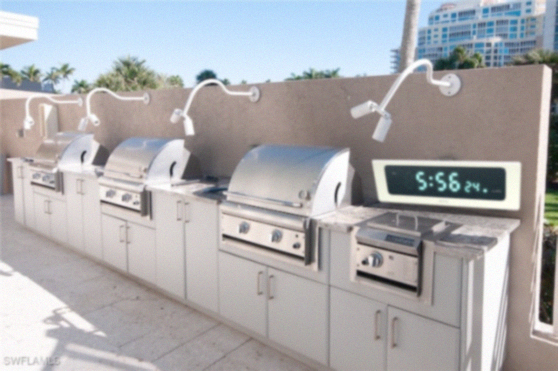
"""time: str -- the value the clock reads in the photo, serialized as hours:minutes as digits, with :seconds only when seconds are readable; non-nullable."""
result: 5:56
